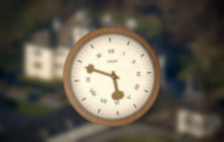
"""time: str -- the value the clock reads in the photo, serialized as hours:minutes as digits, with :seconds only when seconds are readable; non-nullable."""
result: 5:49
